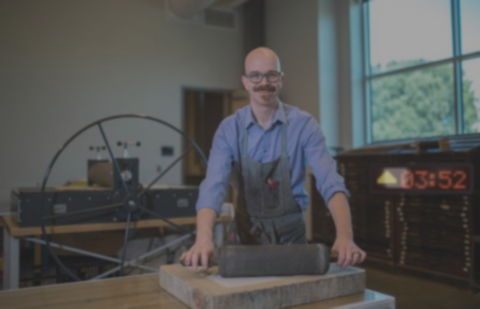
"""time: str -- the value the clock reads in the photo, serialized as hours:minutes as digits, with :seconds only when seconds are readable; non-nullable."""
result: 3:52
